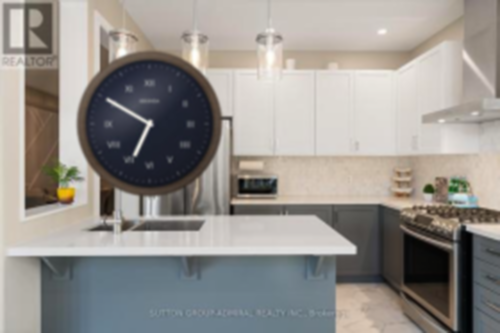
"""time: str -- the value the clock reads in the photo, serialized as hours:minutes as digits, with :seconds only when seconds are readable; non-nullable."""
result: 6:50
